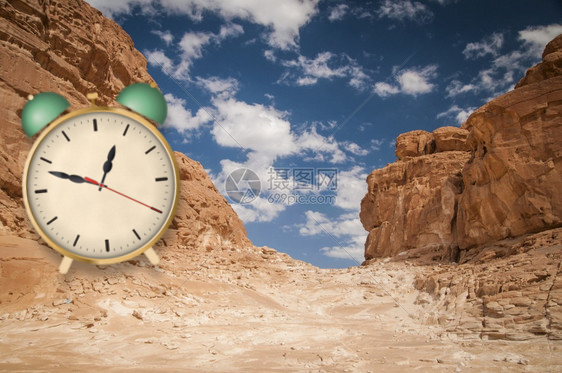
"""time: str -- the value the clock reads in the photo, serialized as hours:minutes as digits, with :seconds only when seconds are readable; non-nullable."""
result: 12:48:20
